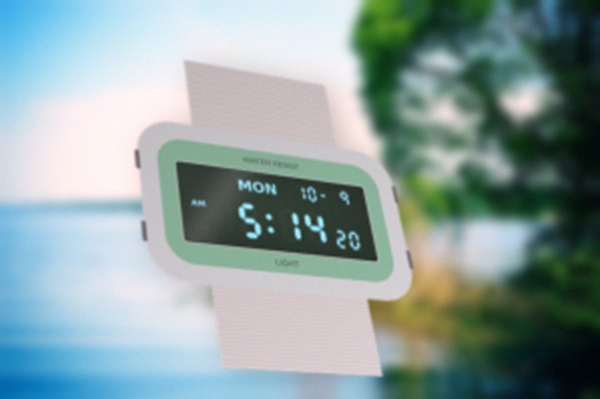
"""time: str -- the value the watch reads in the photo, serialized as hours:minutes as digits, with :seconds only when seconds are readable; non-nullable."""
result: 5:14:20
